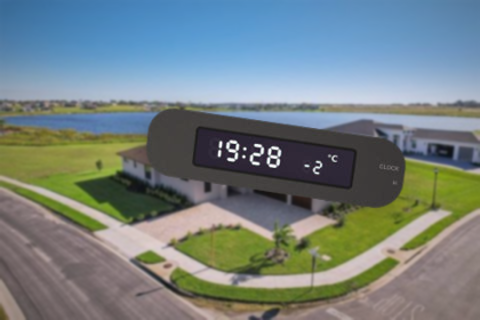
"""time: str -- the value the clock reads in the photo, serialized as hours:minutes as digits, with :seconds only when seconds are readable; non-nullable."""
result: 19:28
